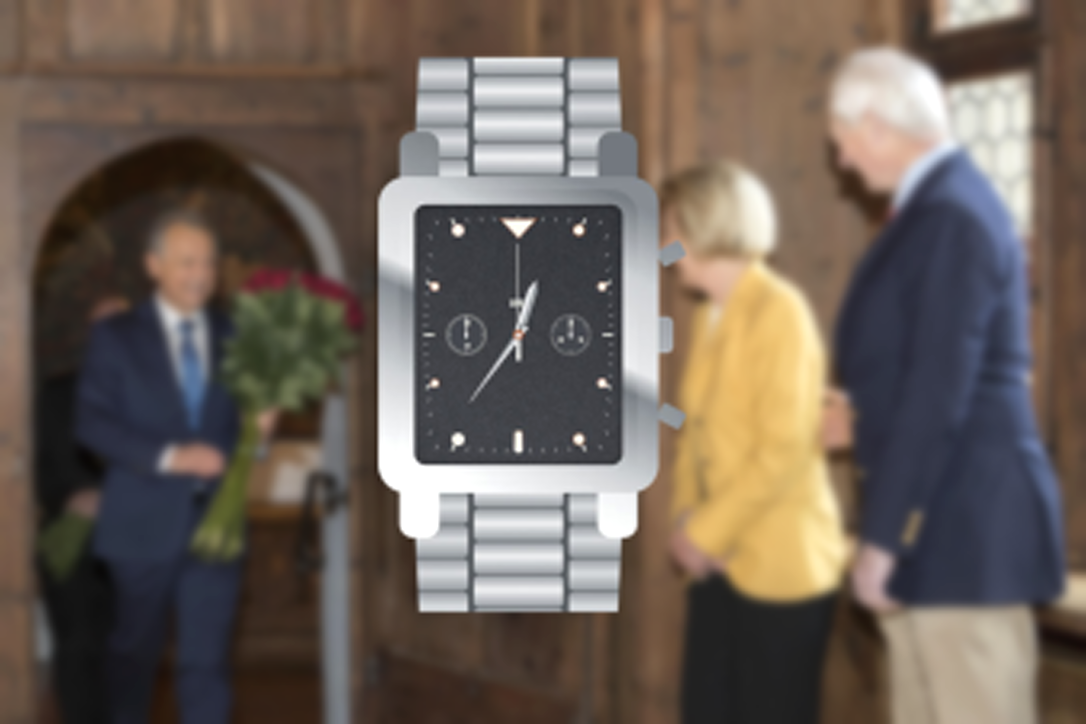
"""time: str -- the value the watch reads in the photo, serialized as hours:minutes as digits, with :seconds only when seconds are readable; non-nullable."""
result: 12:36
